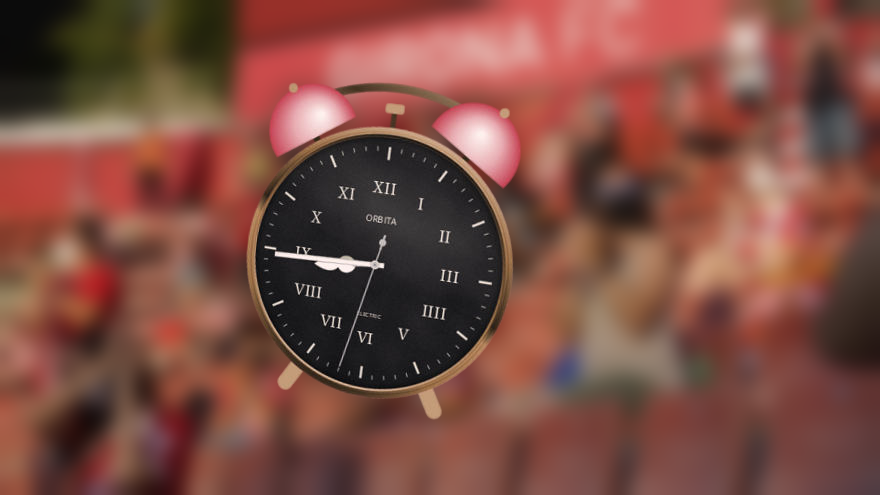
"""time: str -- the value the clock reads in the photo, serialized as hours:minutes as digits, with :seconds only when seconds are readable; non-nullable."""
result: 8:44:32
